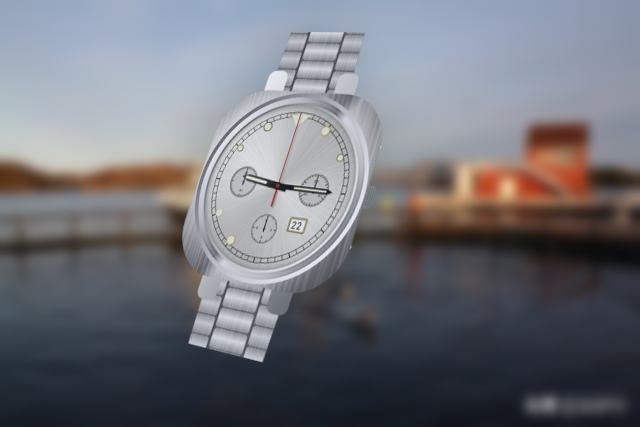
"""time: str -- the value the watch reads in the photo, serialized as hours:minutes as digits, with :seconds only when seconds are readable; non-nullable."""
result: 9:15
